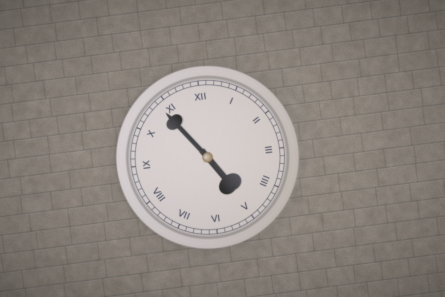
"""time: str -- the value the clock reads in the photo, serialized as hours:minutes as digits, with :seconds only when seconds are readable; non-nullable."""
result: 4:54
